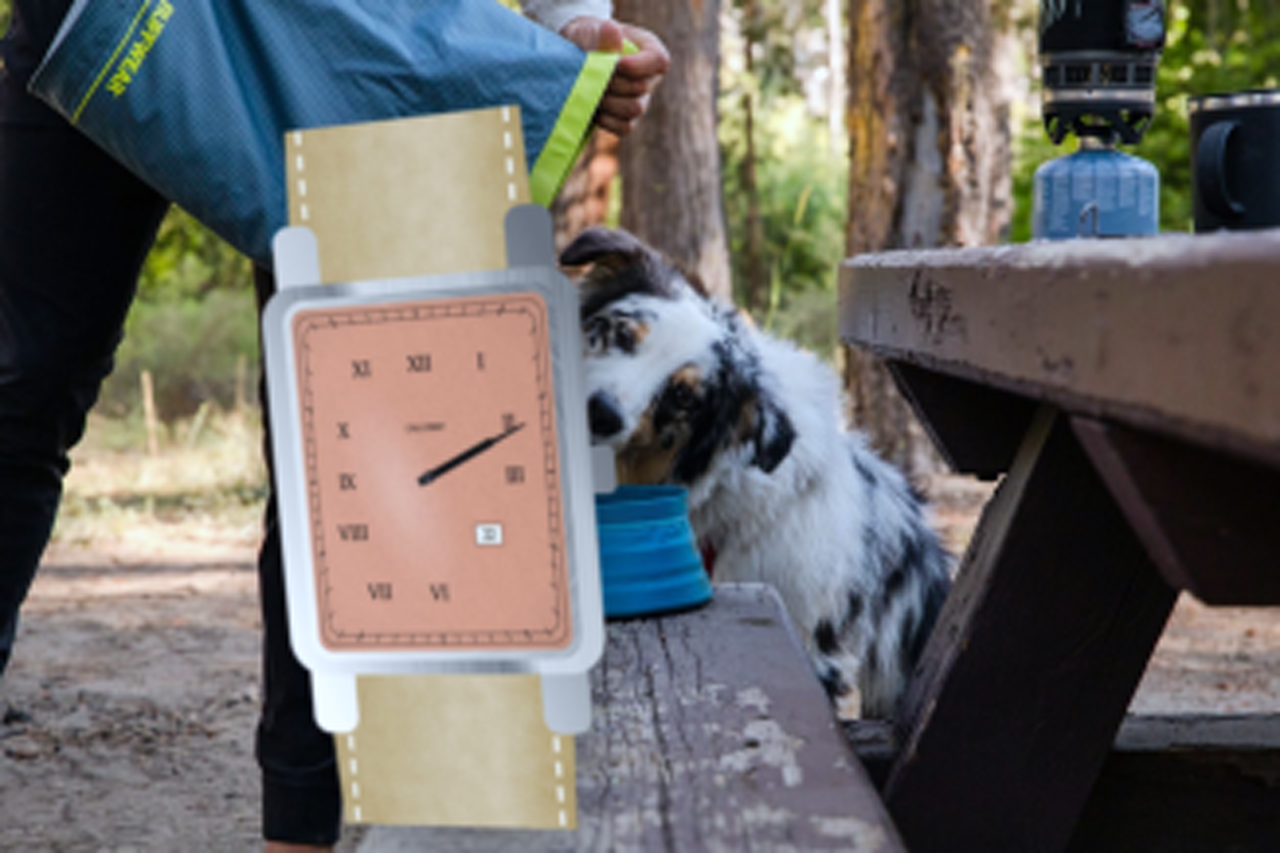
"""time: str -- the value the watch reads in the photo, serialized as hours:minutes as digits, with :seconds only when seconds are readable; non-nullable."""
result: 2:11
